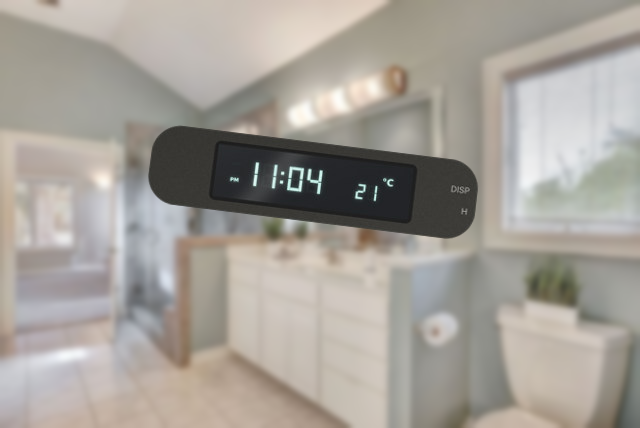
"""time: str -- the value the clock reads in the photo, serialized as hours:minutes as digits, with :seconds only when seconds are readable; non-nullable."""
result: 11:04
